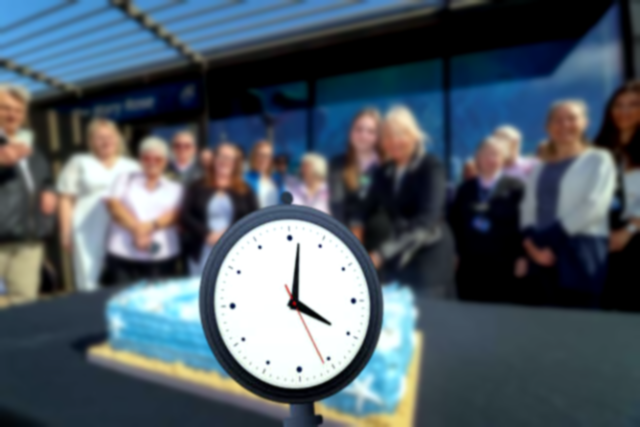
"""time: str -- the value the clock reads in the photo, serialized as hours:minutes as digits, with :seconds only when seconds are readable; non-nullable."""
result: 4:01:26
